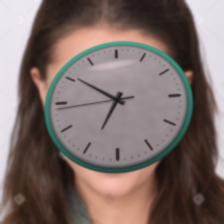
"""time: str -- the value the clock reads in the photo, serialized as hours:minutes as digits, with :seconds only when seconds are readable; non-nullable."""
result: 6:50:44
